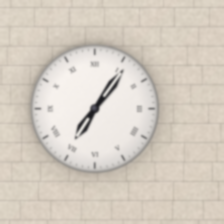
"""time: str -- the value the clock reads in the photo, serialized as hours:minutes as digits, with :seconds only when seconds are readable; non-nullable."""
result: 7:06
